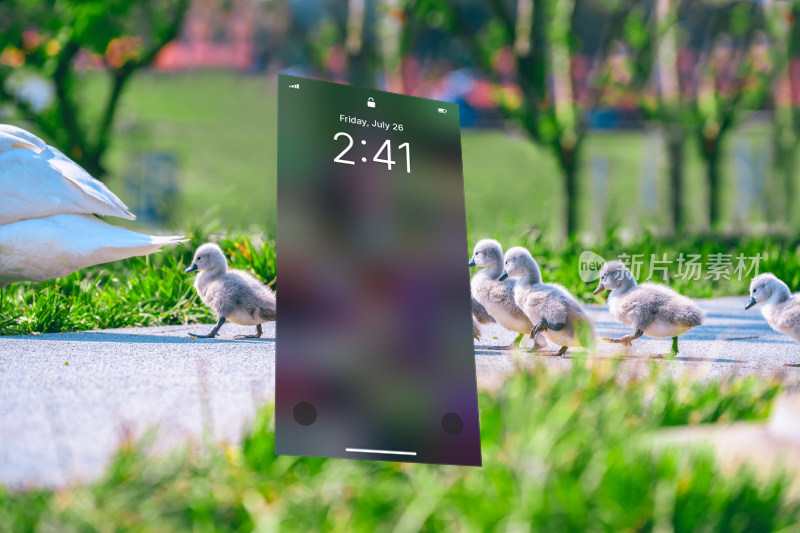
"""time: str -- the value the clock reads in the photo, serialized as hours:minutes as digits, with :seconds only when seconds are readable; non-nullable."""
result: 2:41
